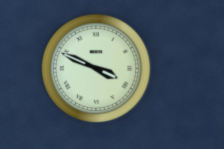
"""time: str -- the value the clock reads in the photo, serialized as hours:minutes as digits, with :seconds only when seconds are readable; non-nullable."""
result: 3:49
